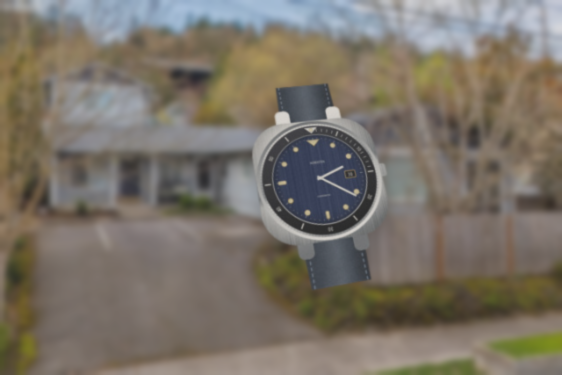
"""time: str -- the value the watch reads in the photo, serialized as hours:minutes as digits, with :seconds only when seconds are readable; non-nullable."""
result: 2:21
